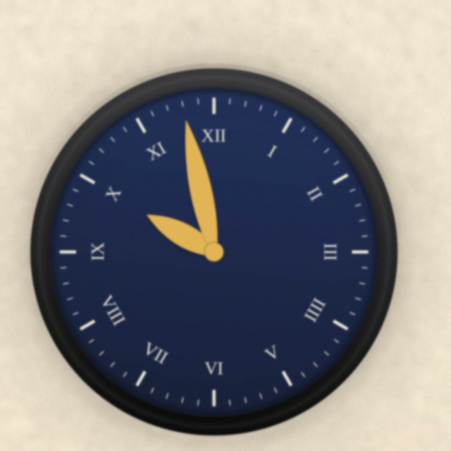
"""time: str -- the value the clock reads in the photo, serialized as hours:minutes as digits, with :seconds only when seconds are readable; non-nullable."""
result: 9:58
